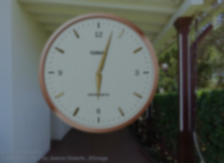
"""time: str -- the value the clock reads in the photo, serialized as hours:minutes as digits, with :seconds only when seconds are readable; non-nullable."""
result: 6:03
